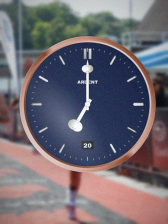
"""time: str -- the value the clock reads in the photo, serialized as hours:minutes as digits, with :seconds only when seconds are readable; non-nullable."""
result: 7:00
